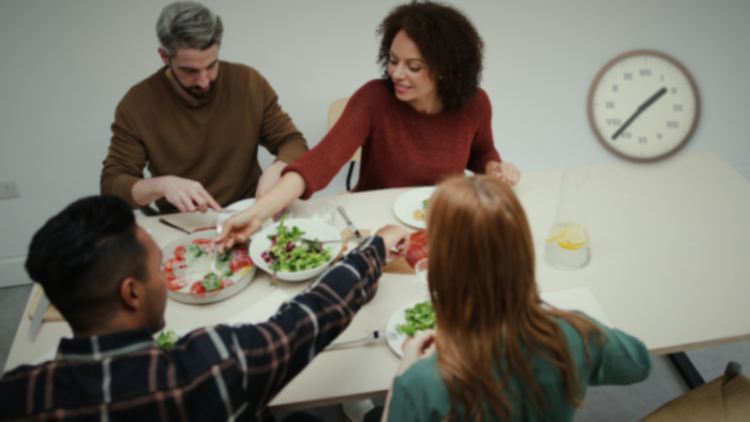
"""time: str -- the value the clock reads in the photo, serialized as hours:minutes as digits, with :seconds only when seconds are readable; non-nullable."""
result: 1:37
